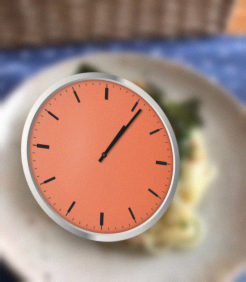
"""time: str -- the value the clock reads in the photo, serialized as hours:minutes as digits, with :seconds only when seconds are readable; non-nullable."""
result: 1:06
